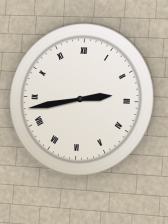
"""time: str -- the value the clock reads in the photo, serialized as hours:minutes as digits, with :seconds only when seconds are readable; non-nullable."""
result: 2:43
